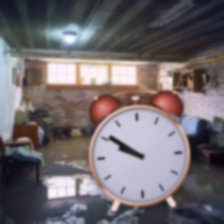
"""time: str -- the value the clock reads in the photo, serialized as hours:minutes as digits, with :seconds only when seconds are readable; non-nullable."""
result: 9:51
